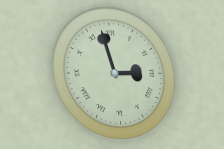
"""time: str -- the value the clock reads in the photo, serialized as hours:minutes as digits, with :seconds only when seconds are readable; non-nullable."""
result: 2:58
